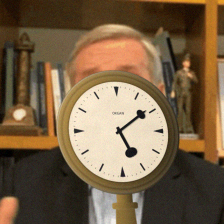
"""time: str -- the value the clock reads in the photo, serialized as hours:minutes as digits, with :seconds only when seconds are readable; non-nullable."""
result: 5:09
